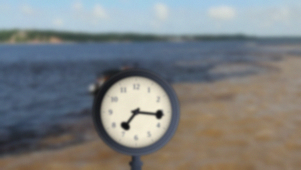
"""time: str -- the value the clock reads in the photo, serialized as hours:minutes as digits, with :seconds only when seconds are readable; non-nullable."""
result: 7:16
